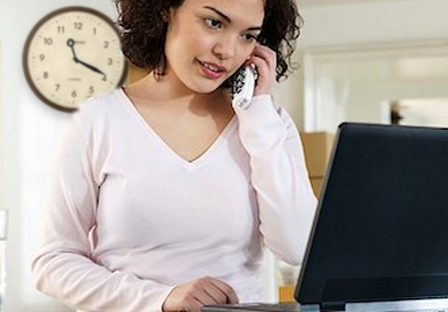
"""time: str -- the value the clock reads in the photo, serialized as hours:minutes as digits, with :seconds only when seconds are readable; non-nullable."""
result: 11:19
